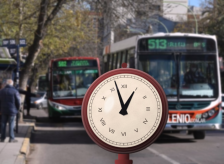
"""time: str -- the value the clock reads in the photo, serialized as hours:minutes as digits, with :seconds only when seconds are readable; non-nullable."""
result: 12:57
